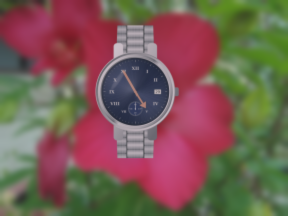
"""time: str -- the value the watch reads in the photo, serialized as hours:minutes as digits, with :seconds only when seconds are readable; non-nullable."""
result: 4:55
